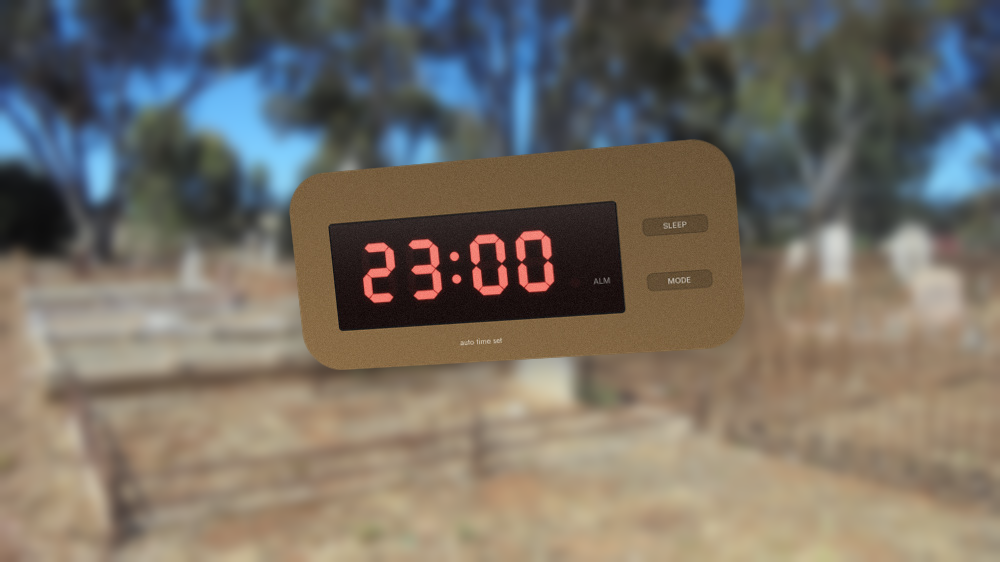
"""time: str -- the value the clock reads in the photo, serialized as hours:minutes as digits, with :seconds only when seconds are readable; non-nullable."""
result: 23:00
